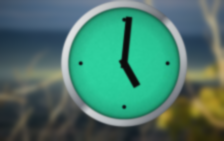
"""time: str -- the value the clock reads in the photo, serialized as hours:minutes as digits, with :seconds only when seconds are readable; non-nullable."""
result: 5:01
